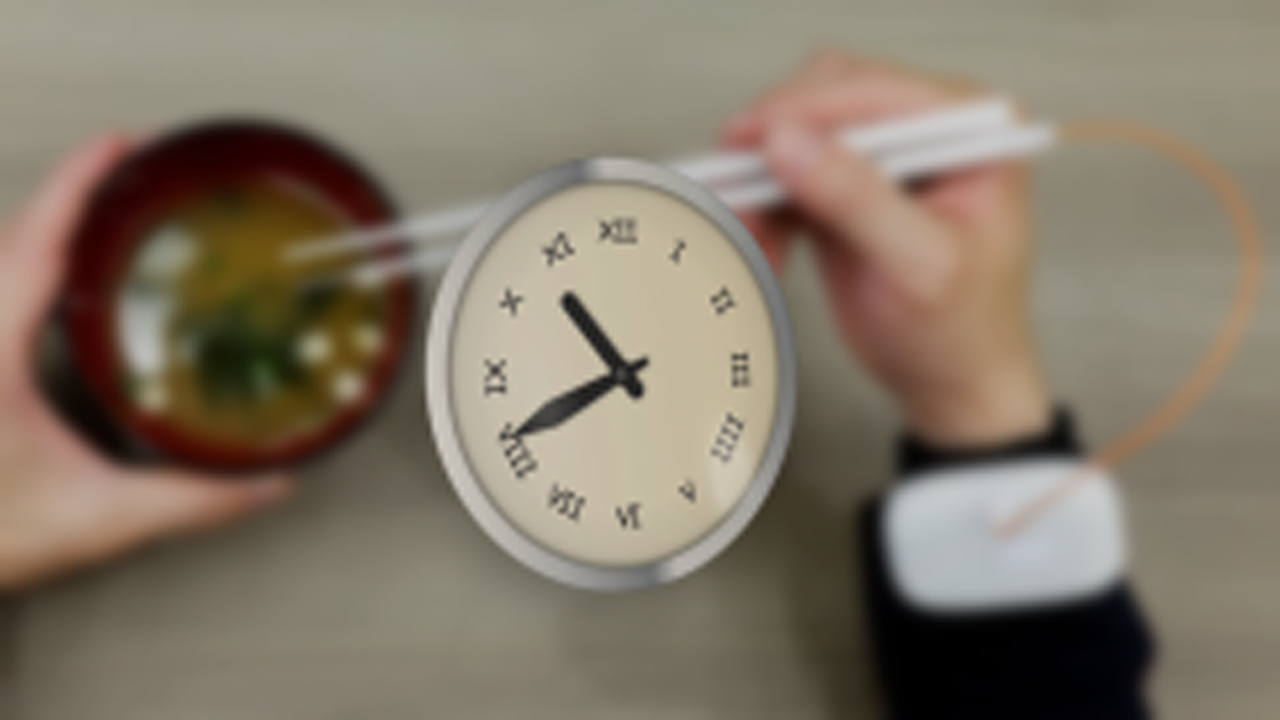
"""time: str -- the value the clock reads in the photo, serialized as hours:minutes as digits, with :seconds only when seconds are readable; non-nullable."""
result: 10:41
